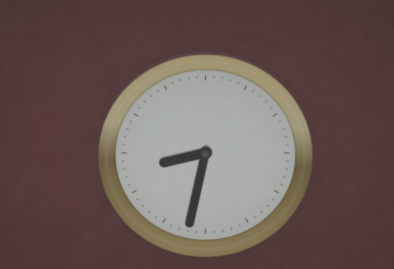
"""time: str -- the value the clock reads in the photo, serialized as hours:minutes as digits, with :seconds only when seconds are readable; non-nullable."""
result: 8:32
